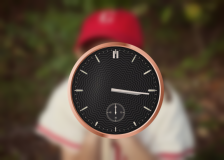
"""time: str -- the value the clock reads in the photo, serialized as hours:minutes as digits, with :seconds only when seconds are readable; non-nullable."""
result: 3:16
